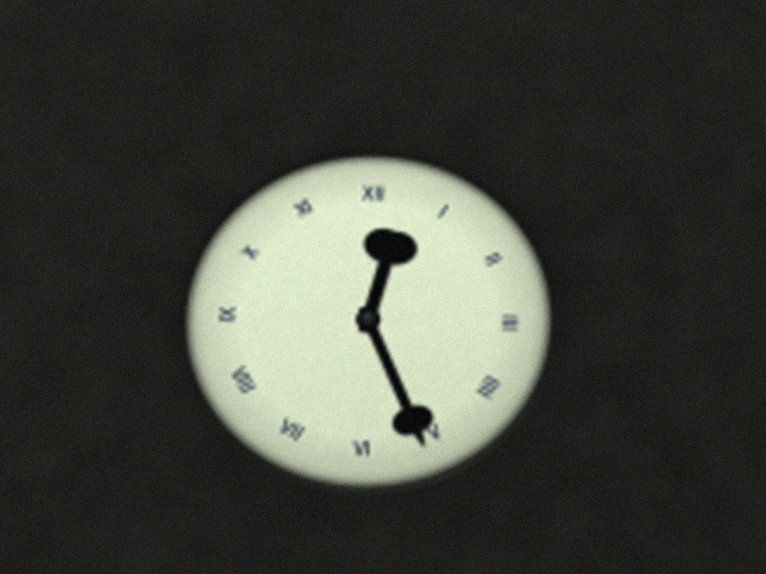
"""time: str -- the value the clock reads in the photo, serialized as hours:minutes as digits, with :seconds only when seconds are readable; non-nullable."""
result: 12:26
